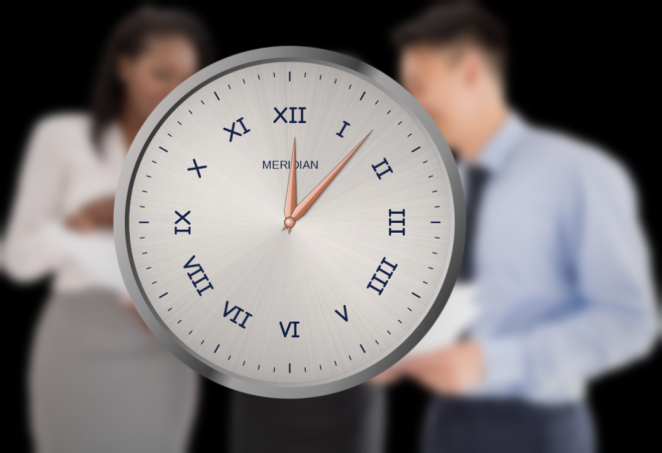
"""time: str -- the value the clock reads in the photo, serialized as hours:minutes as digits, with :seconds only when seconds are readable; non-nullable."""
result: 12:07
